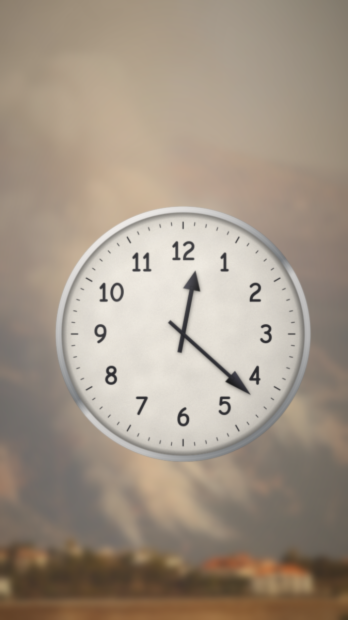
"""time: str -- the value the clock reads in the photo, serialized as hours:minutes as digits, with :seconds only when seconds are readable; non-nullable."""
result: 12:22
